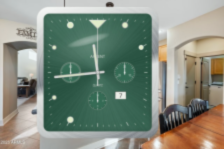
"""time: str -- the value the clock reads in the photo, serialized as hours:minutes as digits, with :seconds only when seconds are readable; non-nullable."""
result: 11:44
